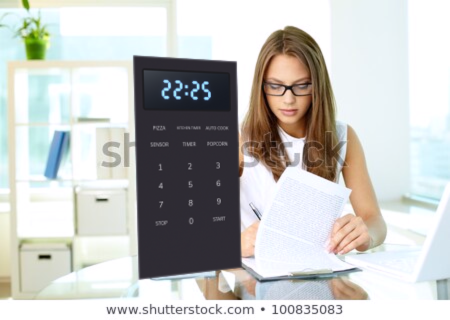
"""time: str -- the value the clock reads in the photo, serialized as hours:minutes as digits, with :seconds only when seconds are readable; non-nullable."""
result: 22:25
